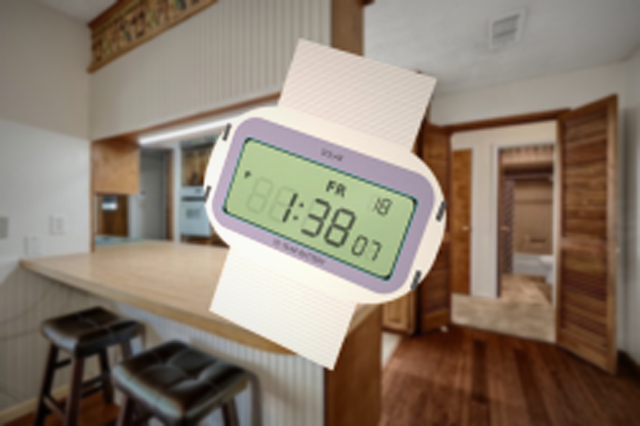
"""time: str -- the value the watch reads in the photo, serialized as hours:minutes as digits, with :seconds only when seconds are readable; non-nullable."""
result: 1:38:07
